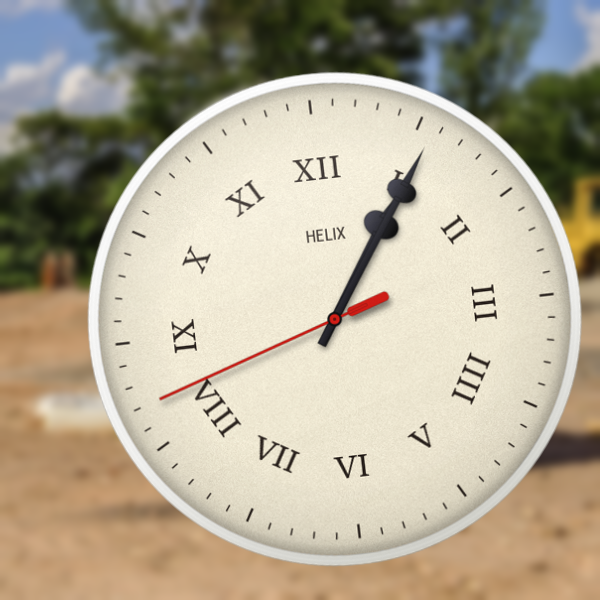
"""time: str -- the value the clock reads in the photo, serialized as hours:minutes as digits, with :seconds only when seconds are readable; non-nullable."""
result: 1:05:42
